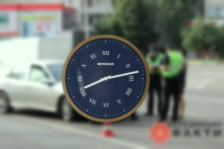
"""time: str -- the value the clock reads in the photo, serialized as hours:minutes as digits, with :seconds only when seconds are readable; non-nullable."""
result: 8:13
